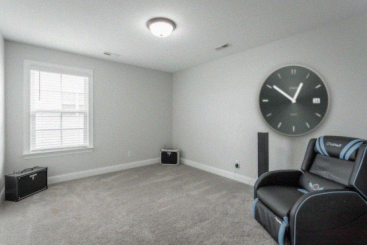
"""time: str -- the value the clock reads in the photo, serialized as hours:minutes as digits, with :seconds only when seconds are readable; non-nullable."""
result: 12:51
